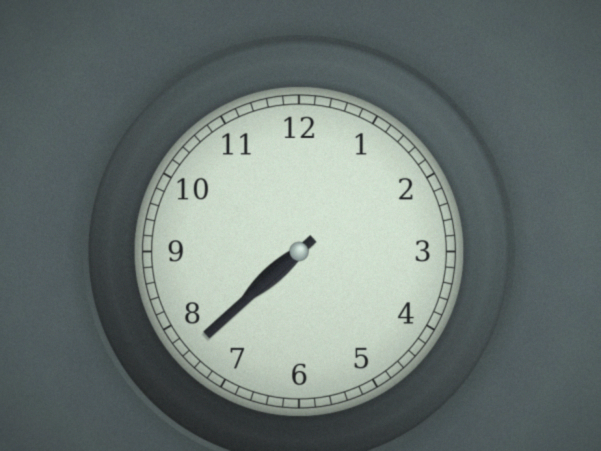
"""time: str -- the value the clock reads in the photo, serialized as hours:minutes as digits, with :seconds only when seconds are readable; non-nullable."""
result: 7:38
